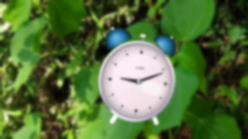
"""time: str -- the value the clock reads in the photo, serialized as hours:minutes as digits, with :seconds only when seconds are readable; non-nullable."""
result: 9:11
